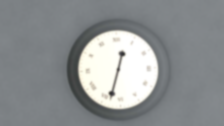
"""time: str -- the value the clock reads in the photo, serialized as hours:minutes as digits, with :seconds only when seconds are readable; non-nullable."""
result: 12:33
